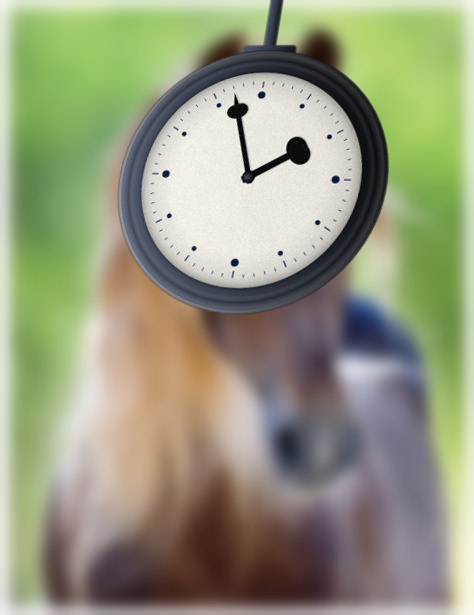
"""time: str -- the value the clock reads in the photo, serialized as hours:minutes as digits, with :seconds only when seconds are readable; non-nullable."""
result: 1:57
